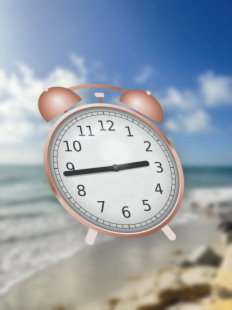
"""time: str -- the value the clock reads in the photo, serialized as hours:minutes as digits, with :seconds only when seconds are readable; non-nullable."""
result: 2:44
